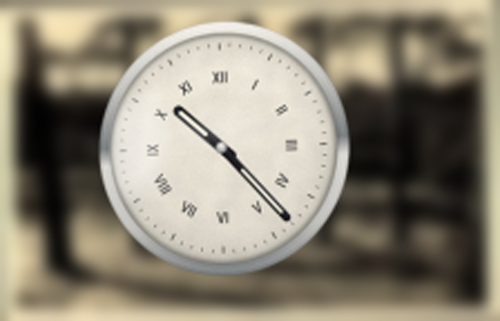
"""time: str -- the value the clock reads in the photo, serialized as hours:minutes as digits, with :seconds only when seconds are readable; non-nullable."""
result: 10:23
